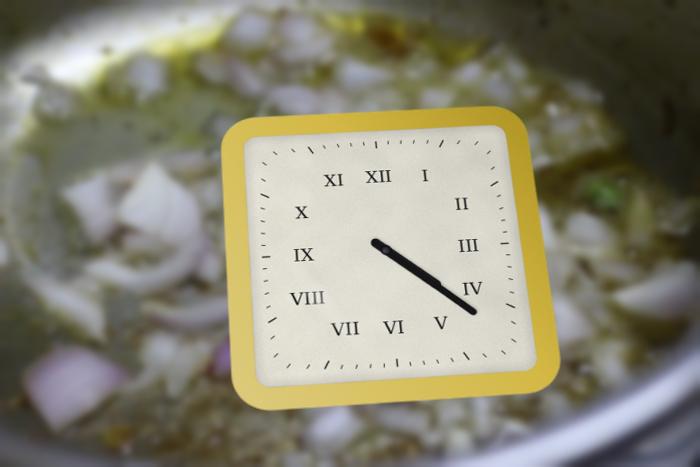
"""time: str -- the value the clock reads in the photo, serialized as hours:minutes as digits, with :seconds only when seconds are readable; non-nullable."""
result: 4:22
